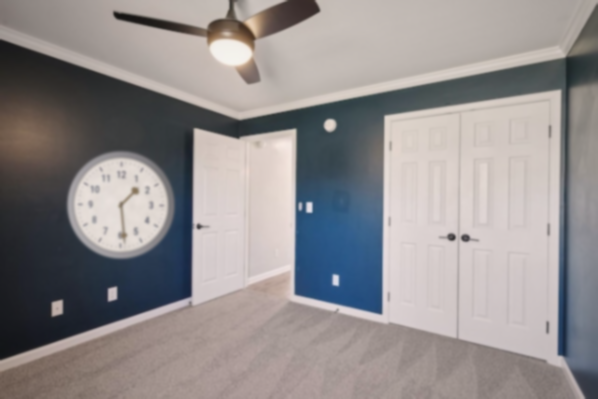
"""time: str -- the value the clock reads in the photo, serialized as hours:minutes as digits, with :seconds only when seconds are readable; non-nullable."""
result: 1:29
